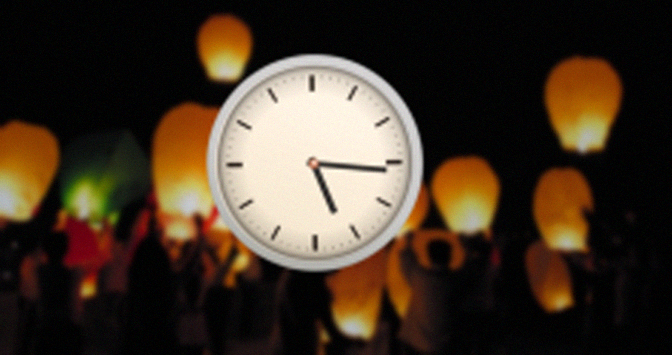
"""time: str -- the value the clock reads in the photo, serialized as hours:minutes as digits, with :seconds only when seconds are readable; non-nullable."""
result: 5:16
